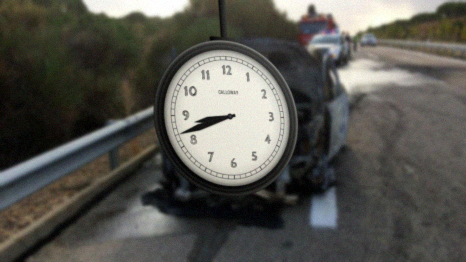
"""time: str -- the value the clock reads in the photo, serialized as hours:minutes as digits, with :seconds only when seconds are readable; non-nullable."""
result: 8:42
